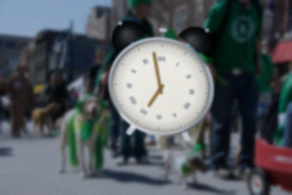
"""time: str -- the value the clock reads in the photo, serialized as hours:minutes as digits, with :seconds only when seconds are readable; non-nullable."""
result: 6:58
